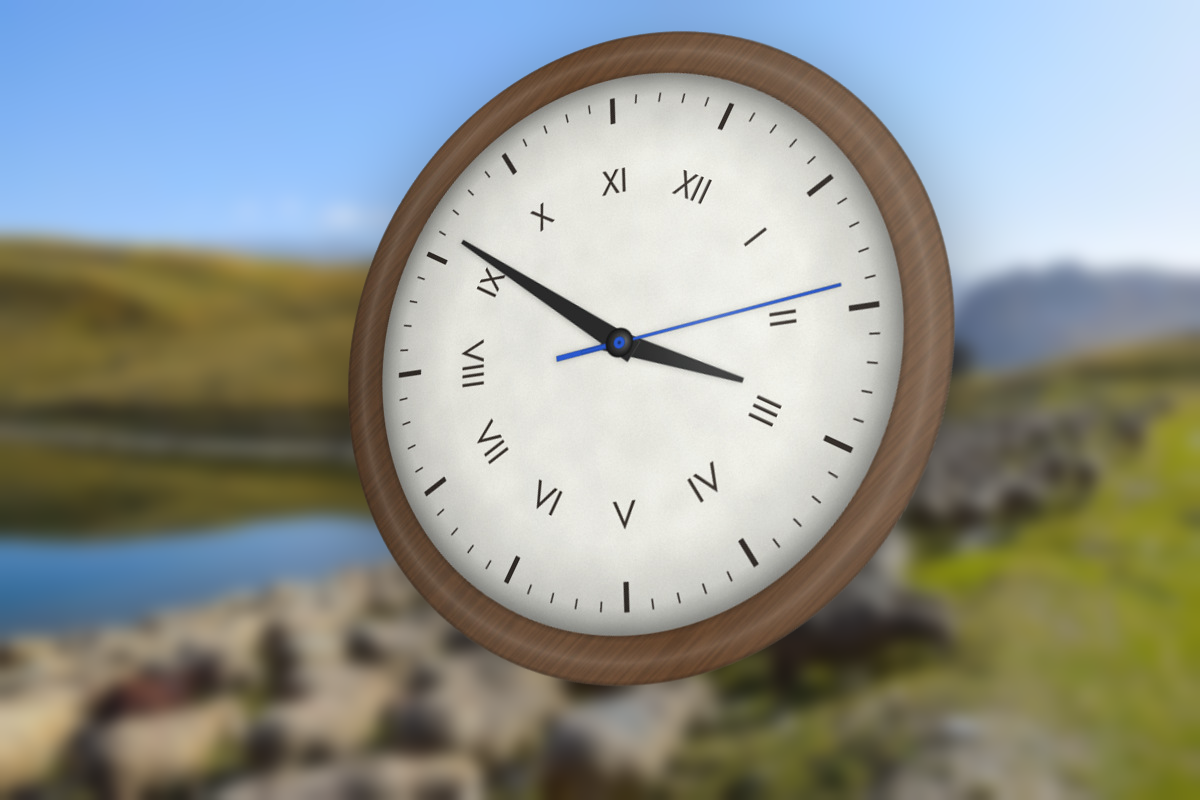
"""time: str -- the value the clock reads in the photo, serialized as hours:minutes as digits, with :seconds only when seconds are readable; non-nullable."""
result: 2:46:09
